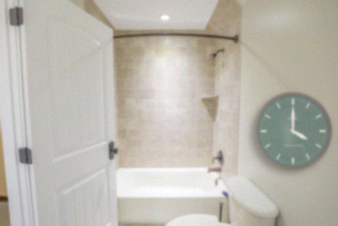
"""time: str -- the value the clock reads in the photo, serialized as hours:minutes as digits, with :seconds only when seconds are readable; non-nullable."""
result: 4:00
